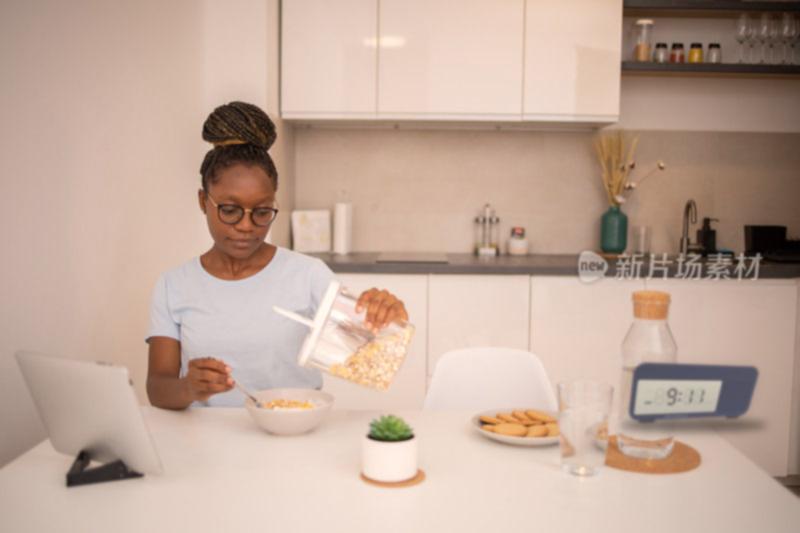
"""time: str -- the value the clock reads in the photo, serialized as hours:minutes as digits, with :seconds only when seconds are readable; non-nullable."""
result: 9:11
